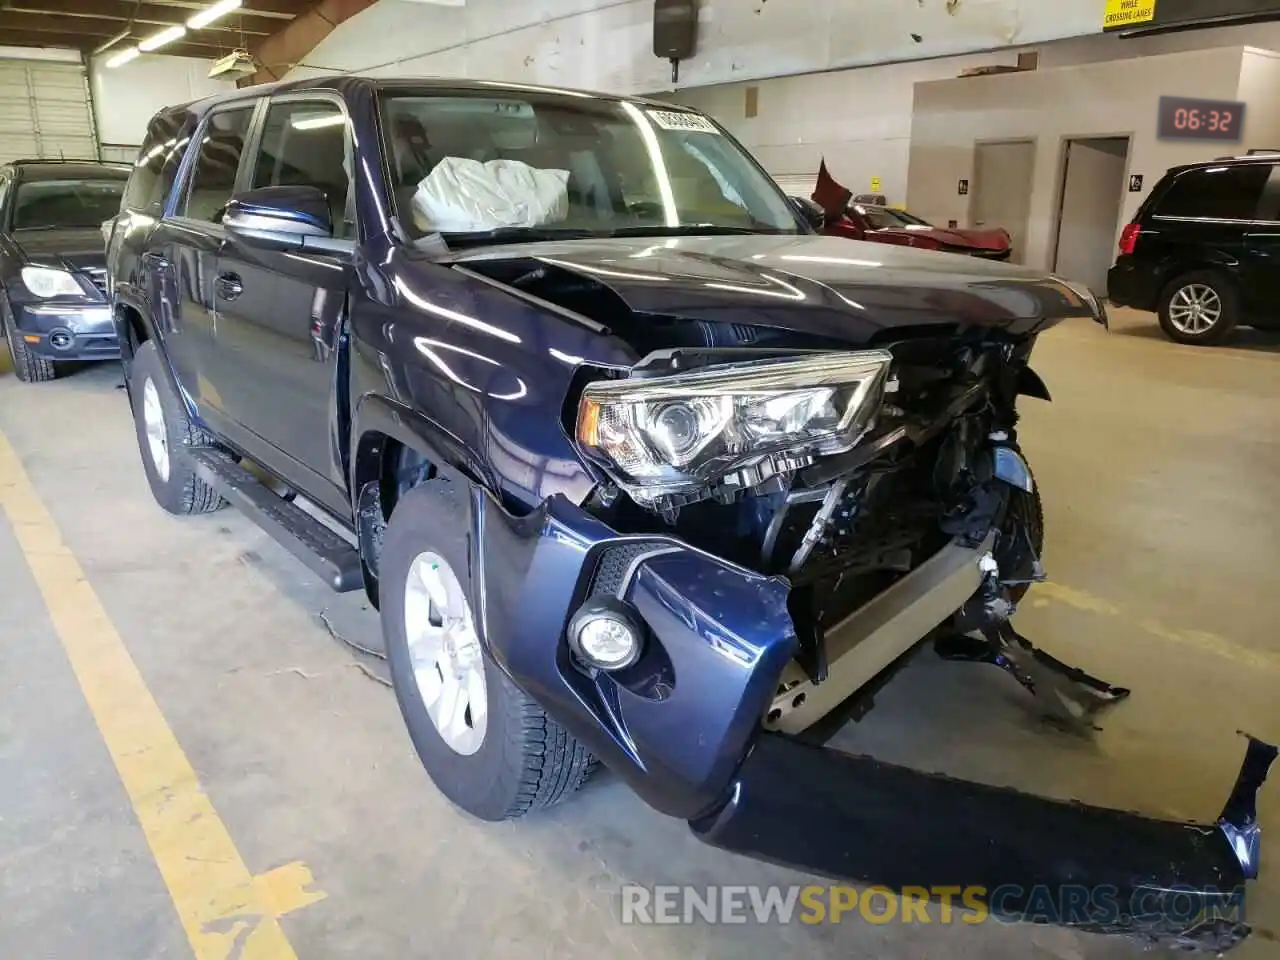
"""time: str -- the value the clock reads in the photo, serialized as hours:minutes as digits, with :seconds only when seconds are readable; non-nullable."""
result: 6:32
